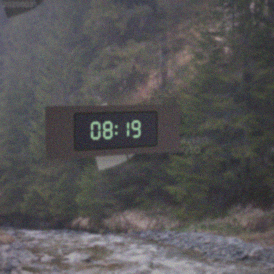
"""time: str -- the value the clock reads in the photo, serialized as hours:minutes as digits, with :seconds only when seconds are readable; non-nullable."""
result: 8:19
